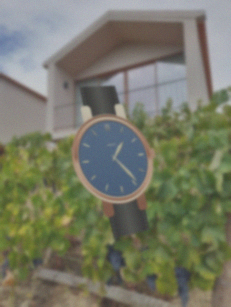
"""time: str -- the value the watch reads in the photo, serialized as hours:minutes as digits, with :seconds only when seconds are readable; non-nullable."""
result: 1:24
